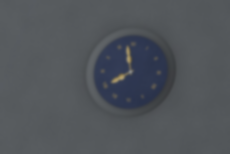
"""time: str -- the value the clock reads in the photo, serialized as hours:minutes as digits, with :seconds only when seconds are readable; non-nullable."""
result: 7:58
